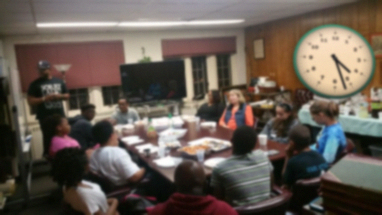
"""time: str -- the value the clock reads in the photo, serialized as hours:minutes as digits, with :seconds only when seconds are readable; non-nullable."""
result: 4:27
